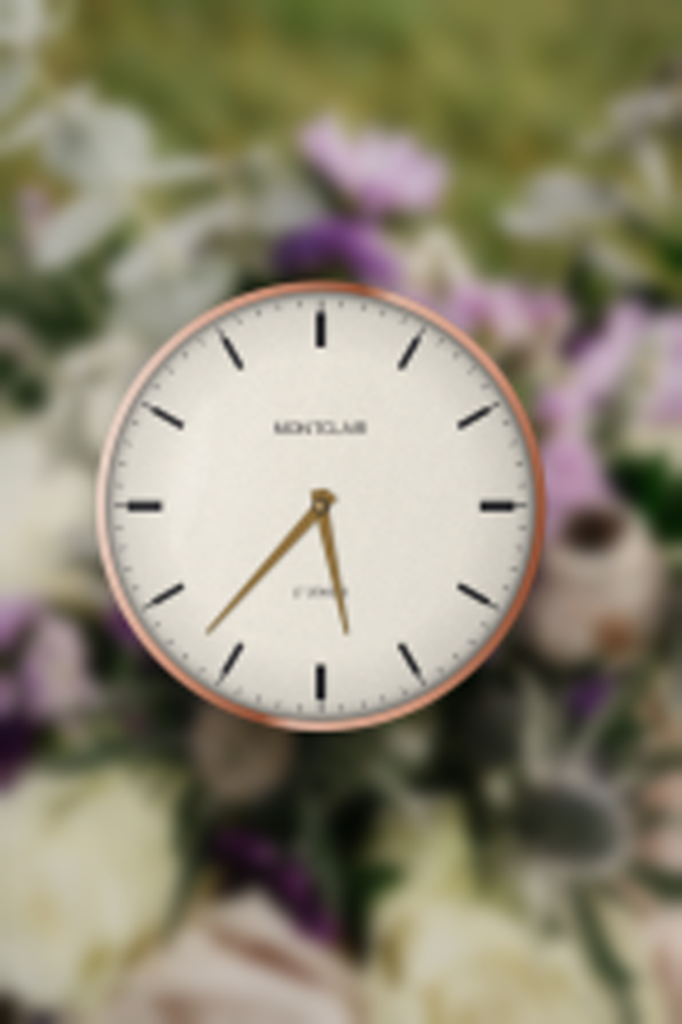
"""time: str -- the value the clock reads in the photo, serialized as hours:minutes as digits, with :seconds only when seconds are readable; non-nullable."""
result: 5:37
